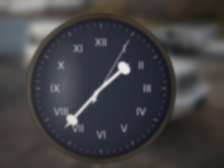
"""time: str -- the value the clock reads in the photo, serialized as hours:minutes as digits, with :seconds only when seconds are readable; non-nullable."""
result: 1:37:05
